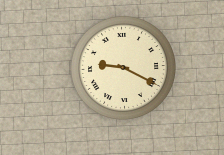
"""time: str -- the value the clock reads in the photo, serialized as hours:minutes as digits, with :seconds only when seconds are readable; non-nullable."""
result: 9:20
